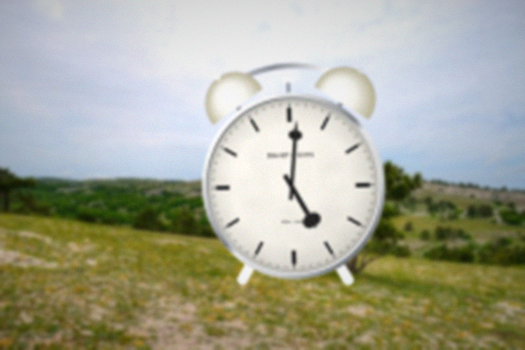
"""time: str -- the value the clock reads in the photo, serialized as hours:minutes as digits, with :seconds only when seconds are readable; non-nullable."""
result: 5:01
